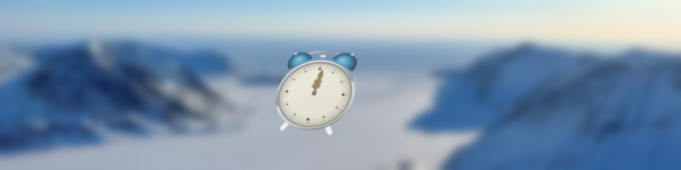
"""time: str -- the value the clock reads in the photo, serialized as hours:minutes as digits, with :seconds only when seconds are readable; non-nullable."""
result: 12:01
